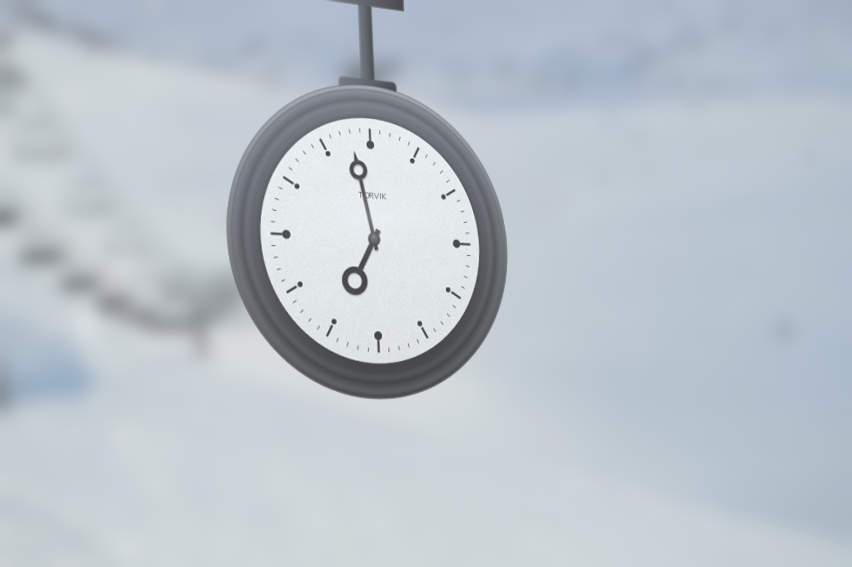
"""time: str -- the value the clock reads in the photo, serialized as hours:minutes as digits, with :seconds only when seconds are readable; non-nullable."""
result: 6:58
